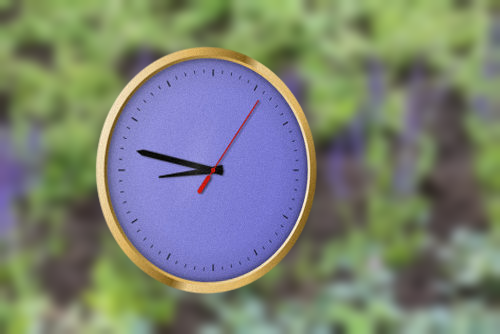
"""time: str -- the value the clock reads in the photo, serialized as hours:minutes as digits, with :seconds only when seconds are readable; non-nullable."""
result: 8:47:06
